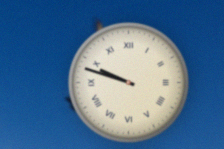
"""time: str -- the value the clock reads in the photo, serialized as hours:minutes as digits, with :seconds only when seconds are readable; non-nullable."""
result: 9:48
